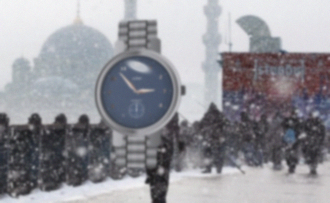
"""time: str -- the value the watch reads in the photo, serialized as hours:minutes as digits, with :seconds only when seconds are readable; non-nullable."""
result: 2:53
